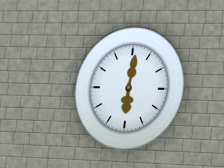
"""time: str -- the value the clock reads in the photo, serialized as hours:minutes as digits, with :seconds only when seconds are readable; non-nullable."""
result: 6:01
